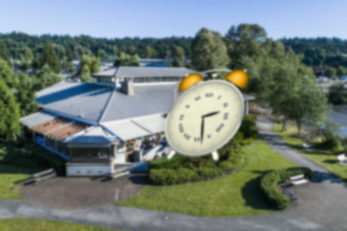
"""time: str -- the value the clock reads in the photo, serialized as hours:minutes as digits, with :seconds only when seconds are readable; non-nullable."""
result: 2:28
